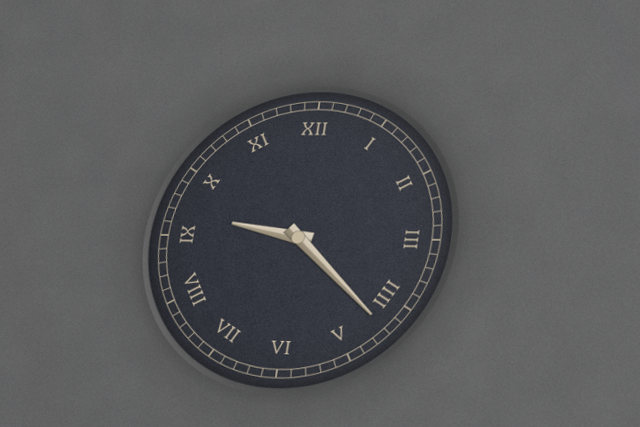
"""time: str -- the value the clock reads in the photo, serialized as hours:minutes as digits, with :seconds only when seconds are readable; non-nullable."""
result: 9:22
